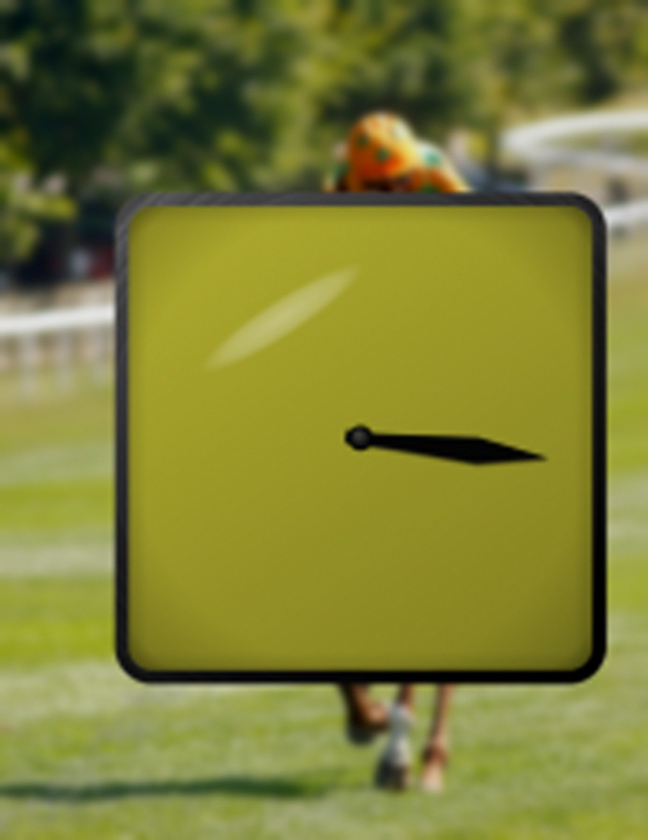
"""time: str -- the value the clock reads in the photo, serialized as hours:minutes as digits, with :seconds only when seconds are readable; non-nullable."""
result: 3:16
